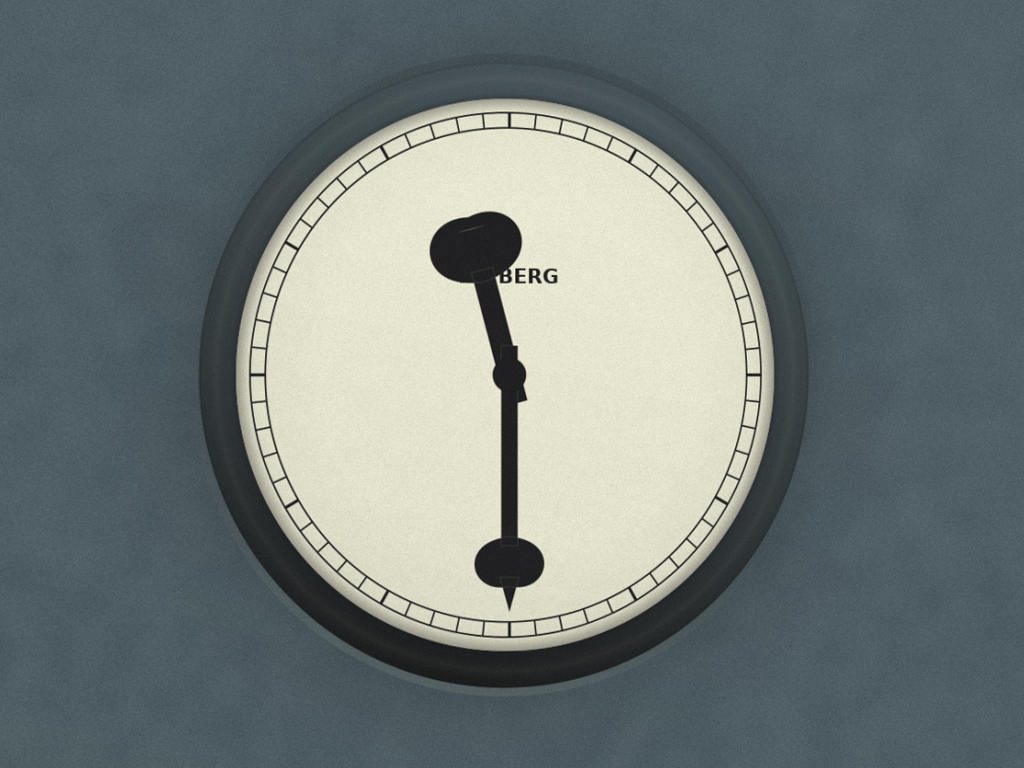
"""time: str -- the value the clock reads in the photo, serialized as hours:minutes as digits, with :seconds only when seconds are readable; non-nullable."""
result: 11:30
